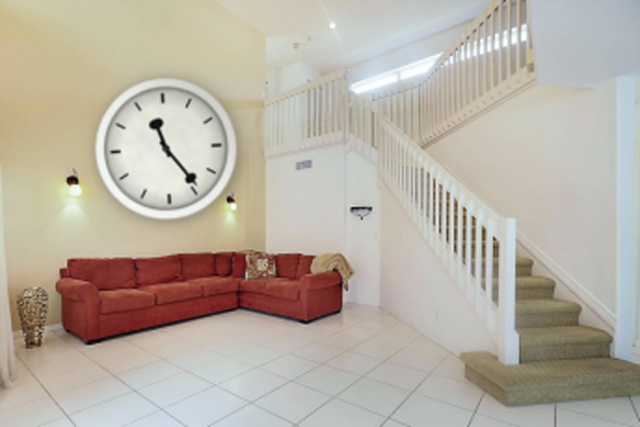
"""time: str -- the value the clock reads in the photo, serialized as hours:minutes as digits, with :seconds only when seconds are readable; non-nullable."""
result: 11:24
